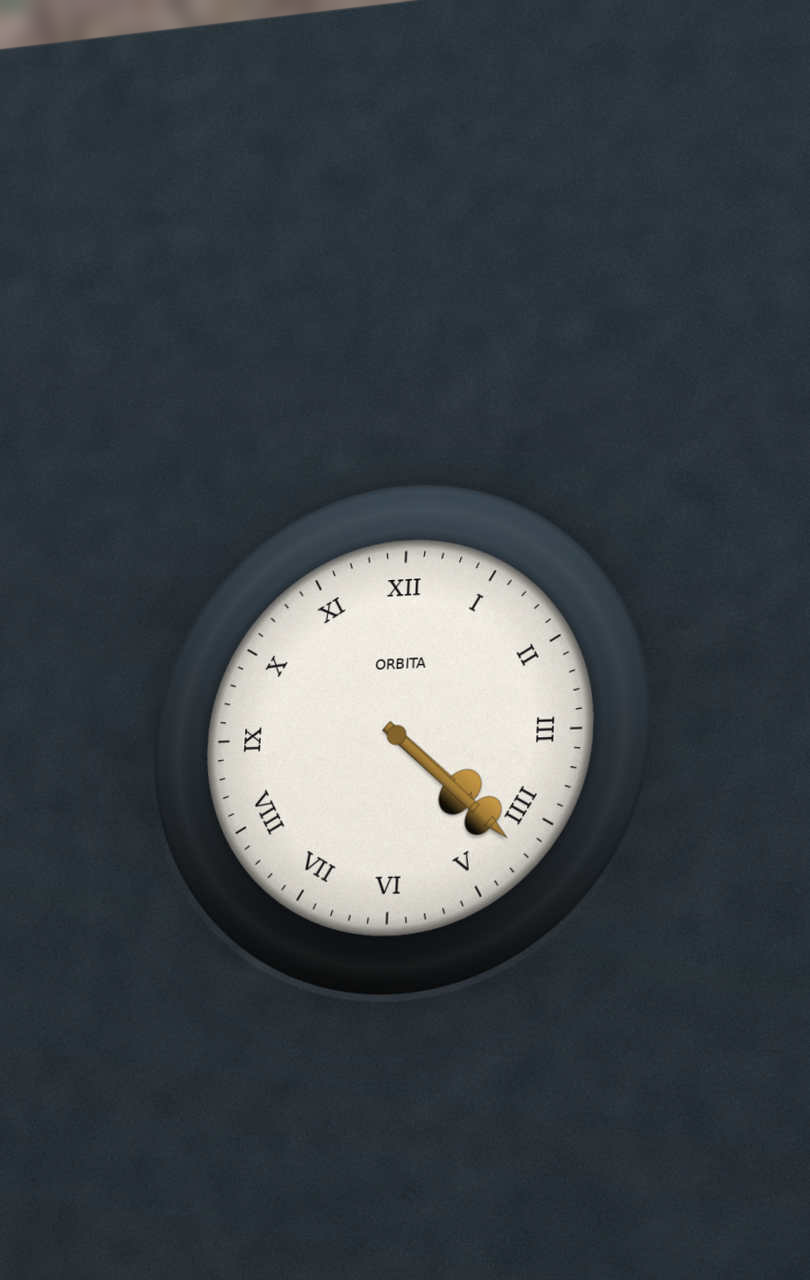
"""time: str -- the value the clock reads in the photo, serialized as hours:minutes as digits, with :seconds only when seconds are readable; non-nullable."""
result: 4:22
